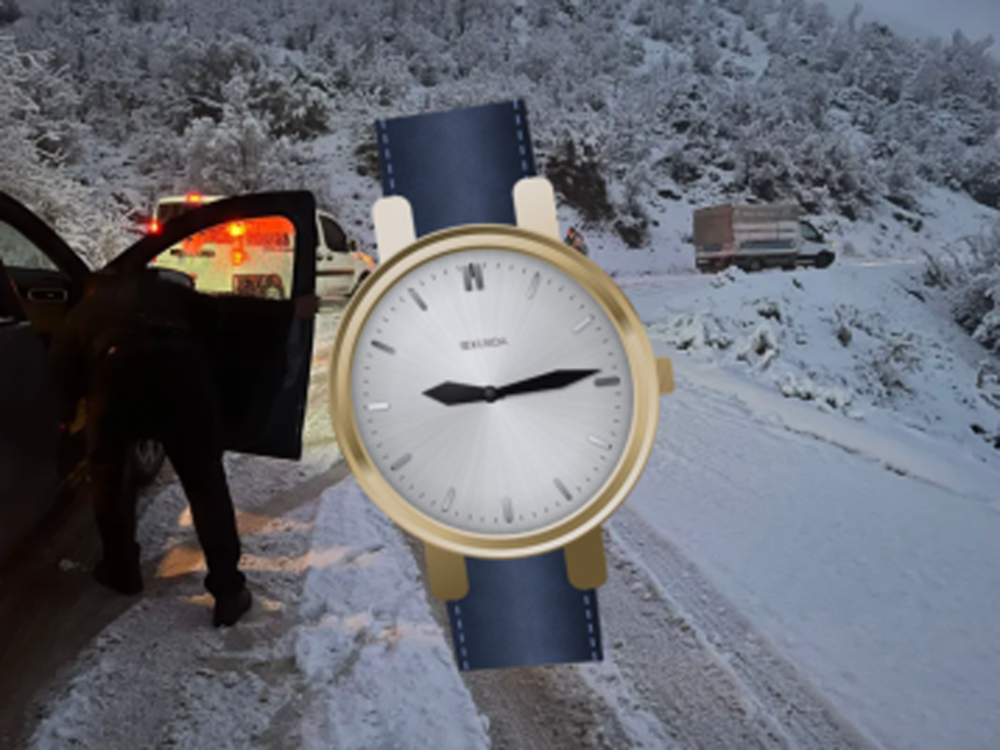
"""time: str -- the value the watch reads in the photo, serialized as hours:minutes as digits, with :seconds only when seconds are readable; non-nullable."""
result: 9:14
